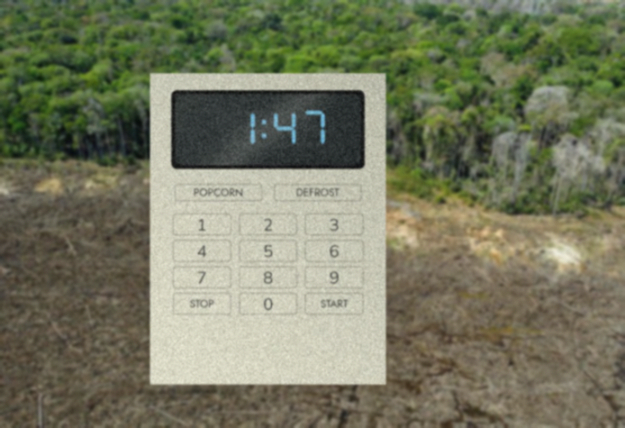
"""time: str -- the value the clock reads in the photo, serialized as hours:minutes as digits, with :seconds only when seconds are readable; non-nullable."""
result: 1:47
